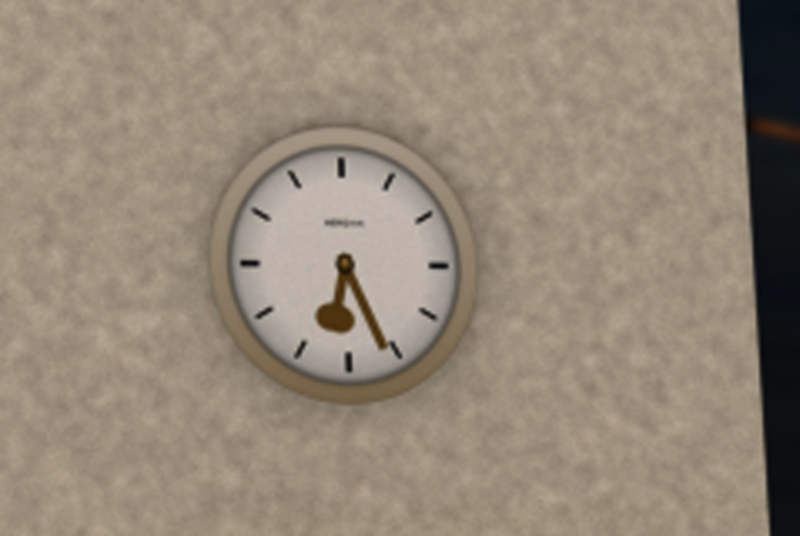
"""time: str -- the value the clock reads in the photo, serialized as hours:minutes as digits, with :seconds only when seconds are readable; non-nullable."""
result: 6:26
